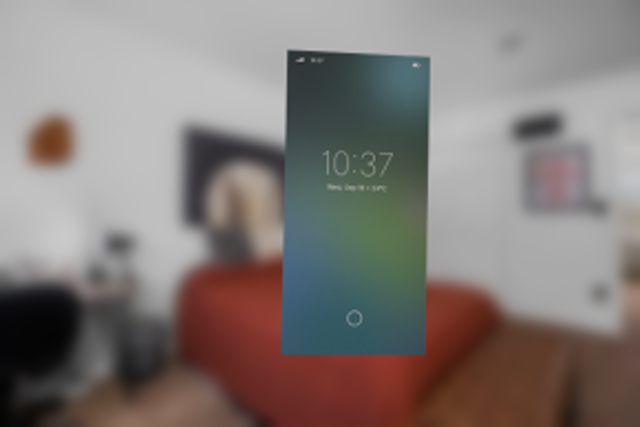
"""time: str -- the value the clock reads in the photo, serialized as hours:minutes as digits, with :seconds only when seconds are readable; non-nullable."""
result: 10:37
